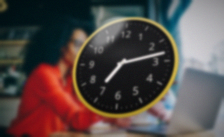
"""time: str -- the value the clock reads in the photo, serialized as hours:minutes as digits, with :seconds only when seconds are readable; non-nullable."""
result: 7:13
